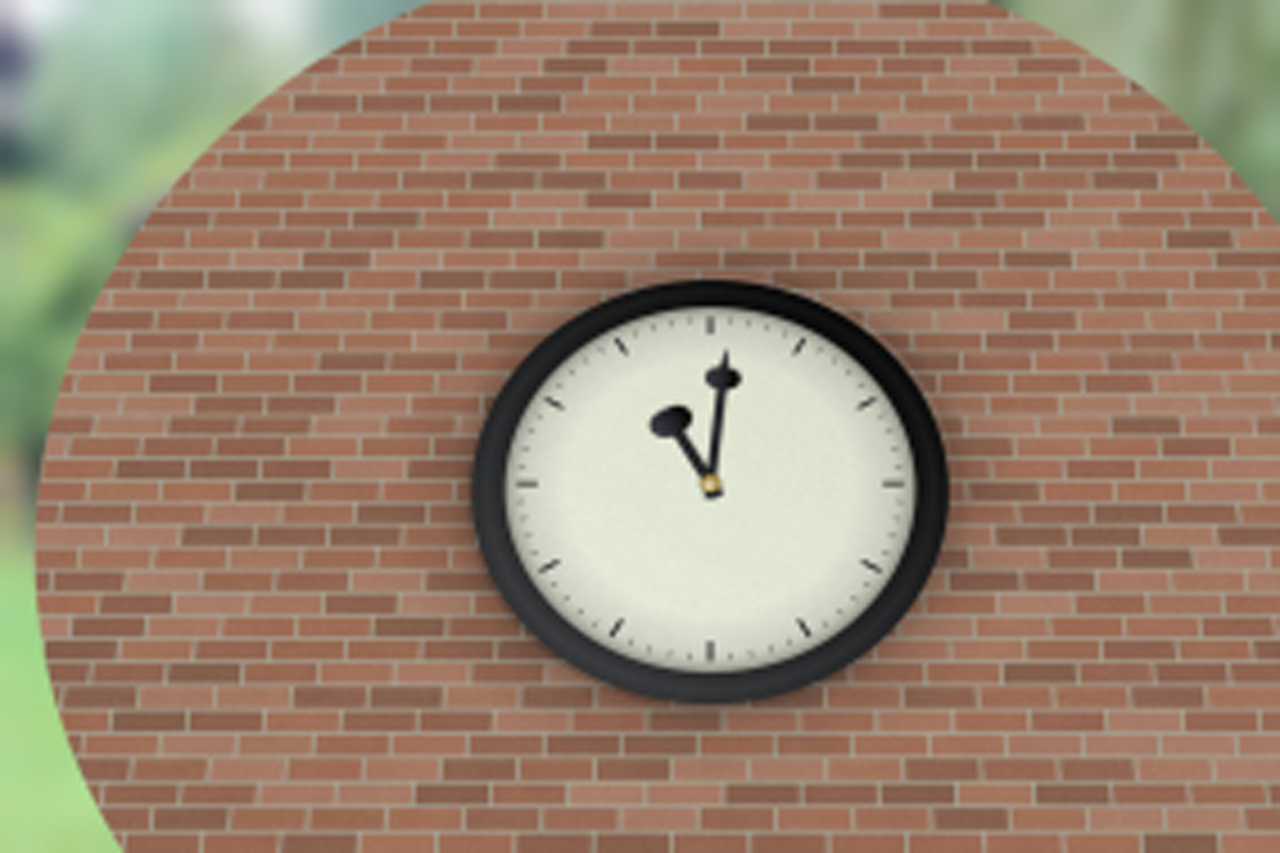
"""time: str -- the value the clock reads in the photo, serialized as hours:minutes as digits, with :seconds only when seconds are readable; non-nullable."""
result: 11:01
